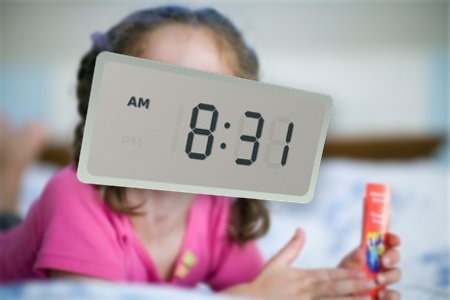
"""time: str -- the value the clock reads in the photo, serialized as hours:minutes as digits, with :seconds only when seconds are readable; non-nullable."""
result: 8:31
